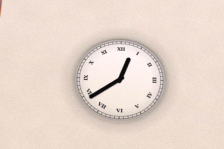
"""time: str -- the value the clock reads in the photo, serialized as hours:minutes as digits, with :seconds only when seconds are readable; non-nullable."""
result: 12:39
